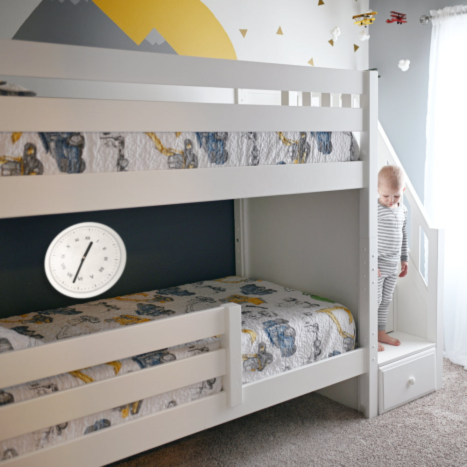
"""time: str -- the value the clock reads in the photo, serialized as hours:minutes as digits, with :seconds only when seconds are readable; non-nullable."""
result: 12:32
